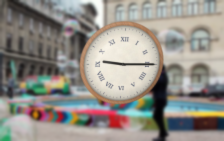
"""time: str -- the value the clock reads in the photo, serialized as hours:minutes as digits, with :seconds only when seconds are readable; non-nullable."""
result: 9:15
